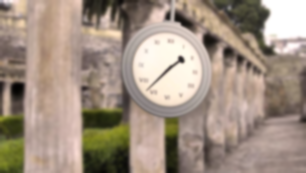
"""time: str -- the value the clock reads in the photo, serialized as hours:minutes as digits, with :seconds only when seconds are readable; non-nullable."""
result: 1:37
